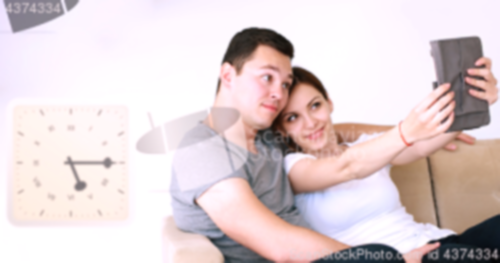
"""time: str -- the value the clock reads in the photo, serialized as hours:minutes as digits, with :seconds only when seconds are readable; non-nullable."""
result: 5:15
